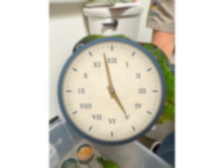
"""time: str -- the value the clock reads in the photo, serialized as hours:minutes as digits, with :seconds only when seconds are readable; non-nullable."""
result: 4:58
